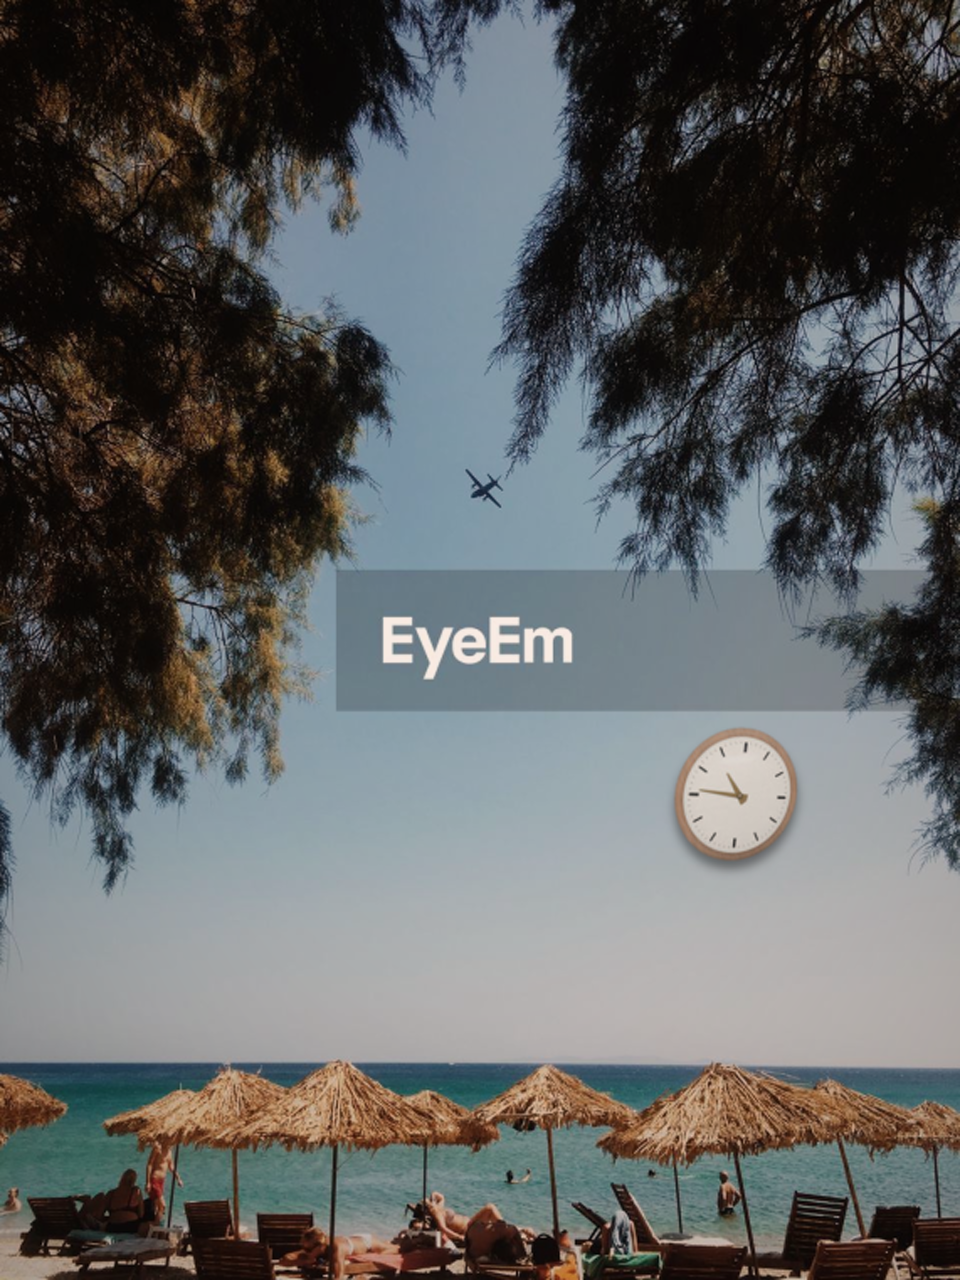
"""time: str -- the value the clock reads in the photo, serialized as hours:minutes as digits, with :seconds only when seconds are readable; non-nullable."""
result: 10:46
